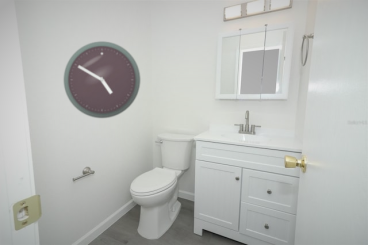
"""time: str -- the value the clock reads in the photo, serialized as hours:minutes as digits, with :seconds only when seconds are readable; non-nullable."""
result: 4:50
